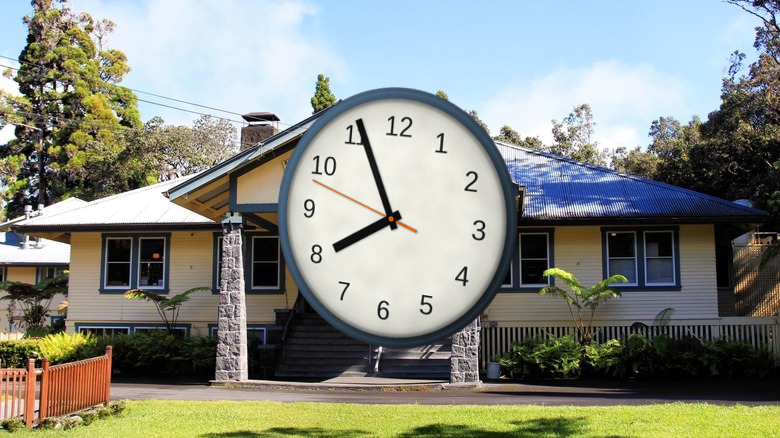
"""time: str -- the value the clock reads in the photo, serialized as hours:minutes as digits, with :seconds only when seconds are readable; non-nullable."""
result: 7:55:48
